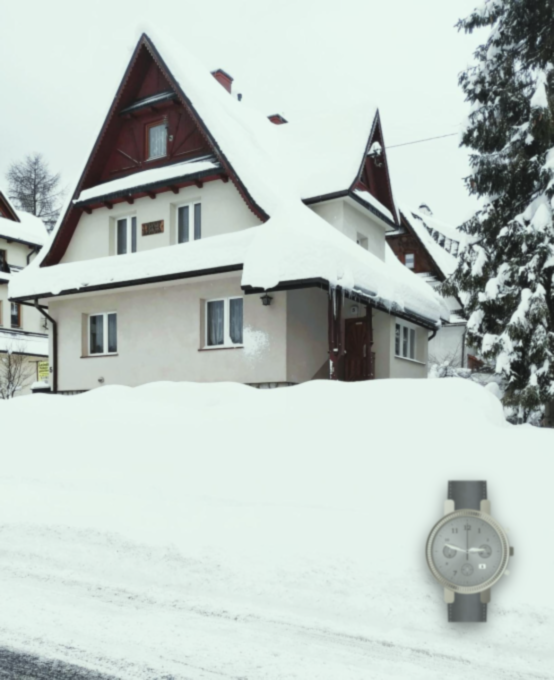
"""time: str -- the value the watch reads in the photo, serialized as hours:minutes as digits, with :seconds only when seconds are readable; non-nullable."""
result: 2:48
